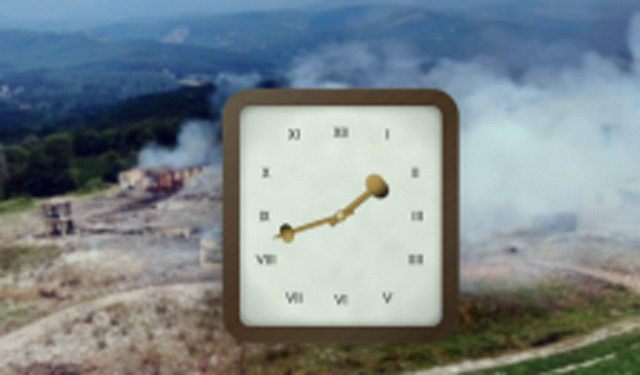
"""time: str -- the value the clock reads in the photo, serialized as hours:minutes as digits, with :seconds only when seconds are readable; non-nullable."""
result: 1:42
